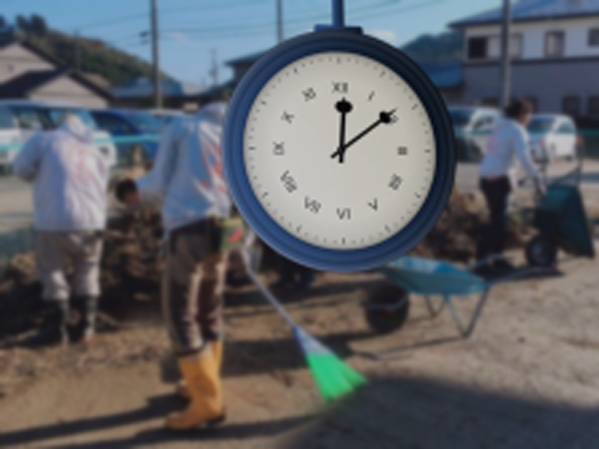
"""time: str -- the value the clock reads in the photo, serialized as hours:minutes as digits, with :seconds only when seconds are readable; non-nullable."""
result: 12:09
